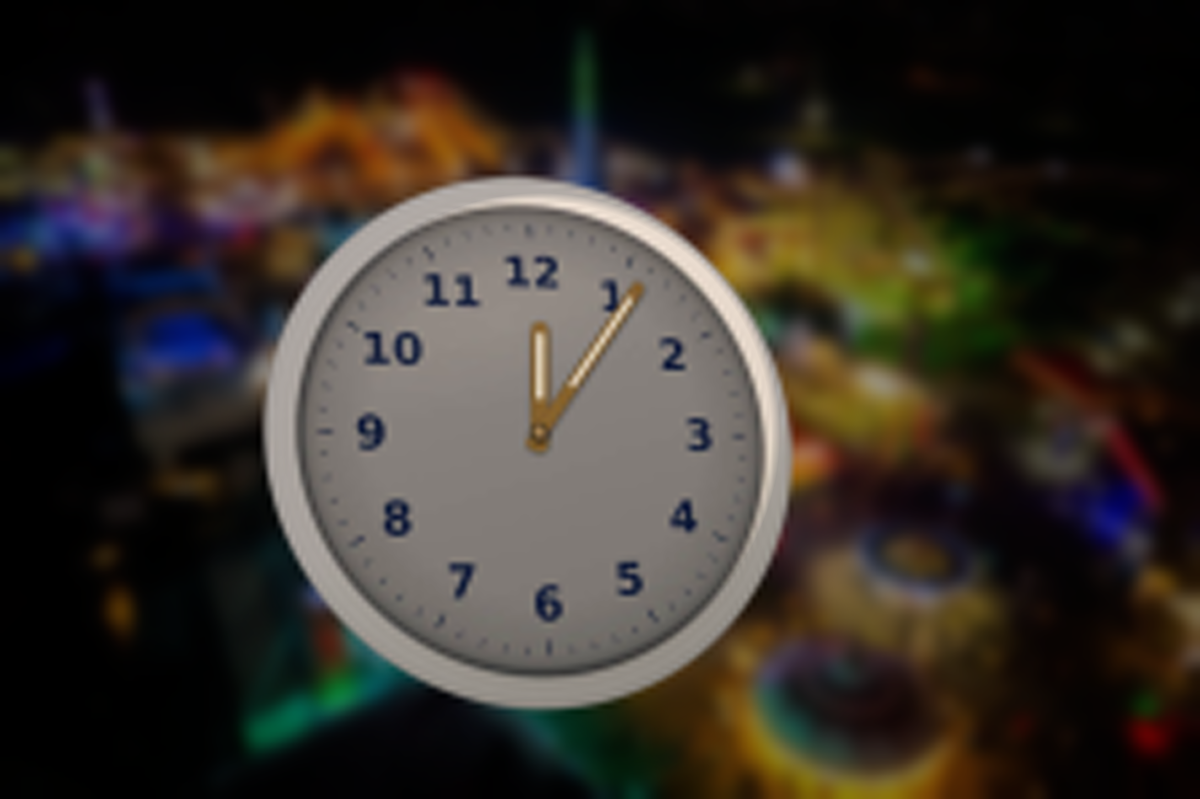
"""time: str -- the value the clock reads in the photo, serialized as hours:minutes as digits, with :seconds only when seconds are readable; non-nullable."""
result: 12:06
